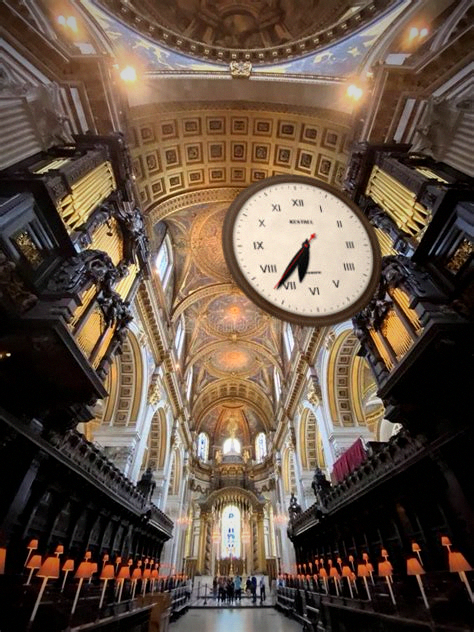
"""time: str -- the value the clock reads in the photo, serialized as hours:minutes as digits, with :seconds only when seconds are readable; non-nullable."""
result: 6:36:37
